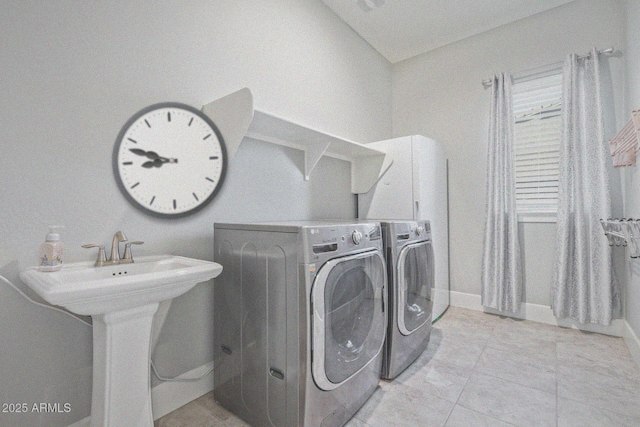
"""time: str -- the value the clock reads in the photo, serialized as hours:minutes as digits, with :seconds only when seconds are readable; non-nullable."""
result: 8:48
